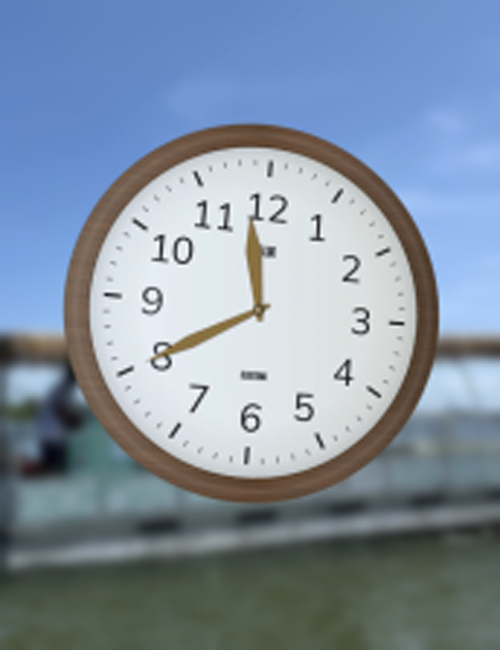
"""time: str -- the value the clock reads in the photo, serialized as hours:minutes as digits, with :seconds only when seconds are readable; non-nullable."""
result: 11:40
